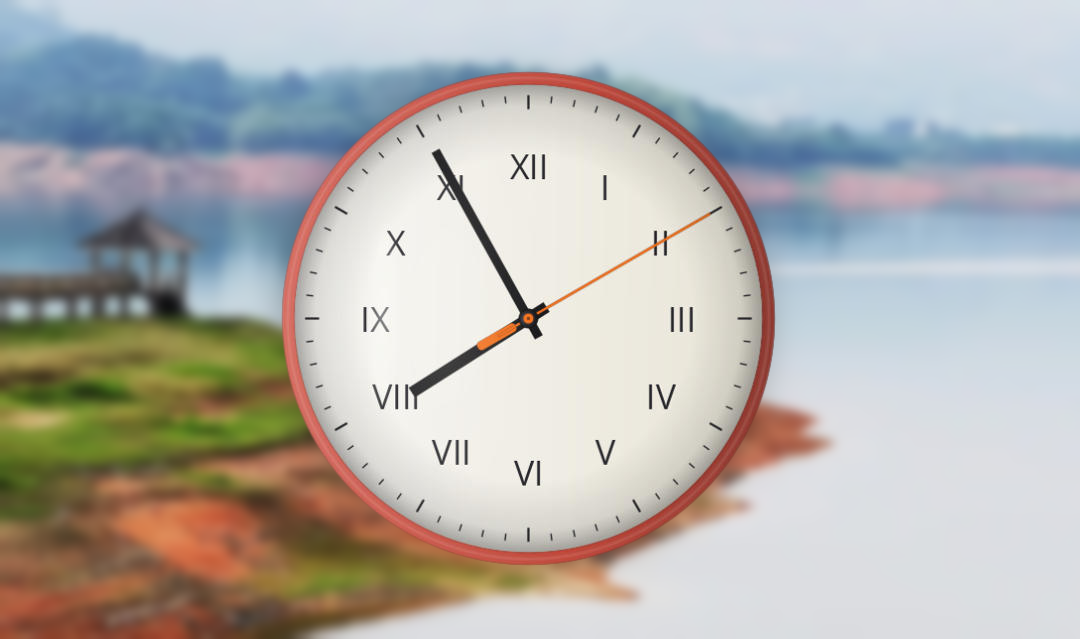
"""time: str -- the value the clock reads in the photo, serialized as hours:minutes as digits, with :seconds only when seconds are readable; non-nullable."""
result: 7:55:10
